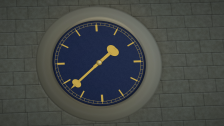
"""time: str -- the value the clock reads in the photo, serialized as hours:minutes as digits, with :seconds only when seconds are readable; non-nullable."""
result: 1:38
